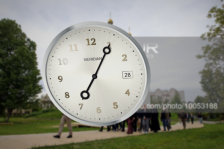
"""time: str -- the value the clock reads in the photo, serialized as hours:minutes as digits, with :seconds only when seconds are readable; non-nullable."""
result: 7:05
